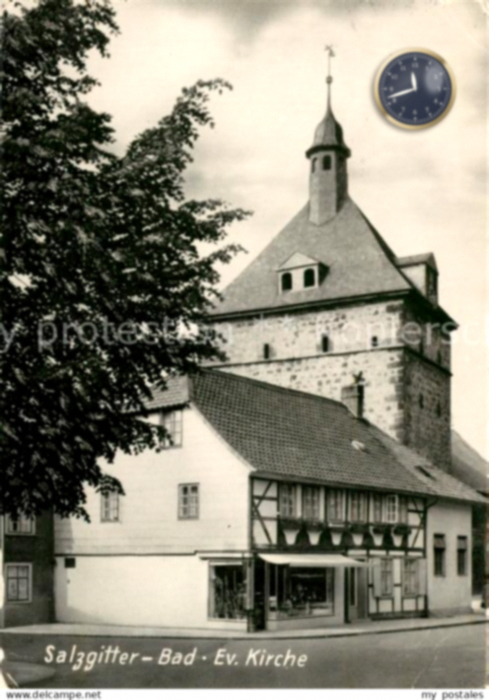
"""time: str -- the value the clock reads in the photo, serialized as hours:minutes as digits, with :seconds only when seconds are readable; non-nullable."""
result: 11:42
